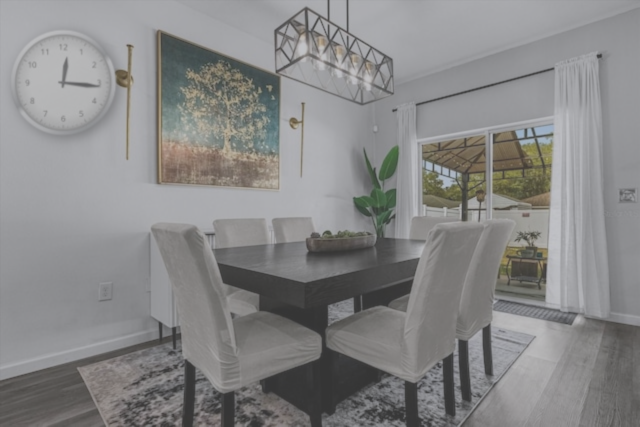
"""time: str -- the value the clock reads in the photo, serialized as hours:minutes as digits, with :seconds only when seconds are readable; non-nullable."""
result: 12:16
